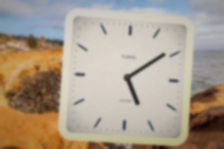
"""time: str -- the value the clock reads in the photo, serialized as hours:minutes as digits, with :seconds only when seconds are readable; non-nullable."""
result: 5:09
